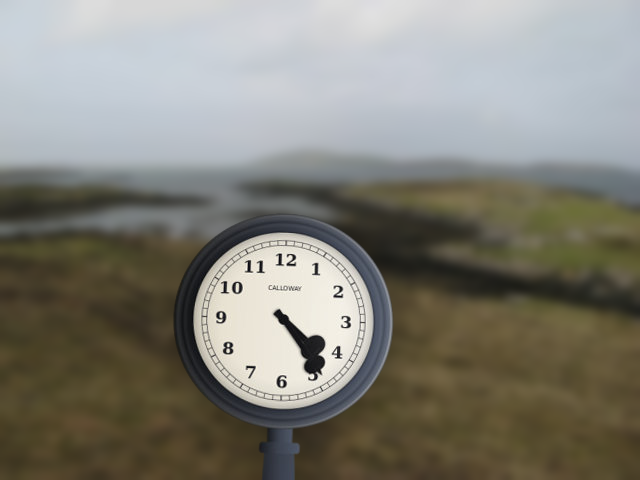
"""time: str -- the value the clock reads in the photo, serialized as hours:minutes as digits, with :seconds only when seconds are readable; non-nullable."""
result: 4:24
